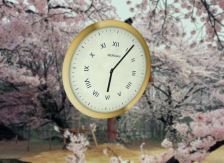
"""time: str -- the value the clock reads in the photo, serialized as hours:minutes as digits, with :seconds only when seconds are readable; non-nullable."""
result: 6:06
